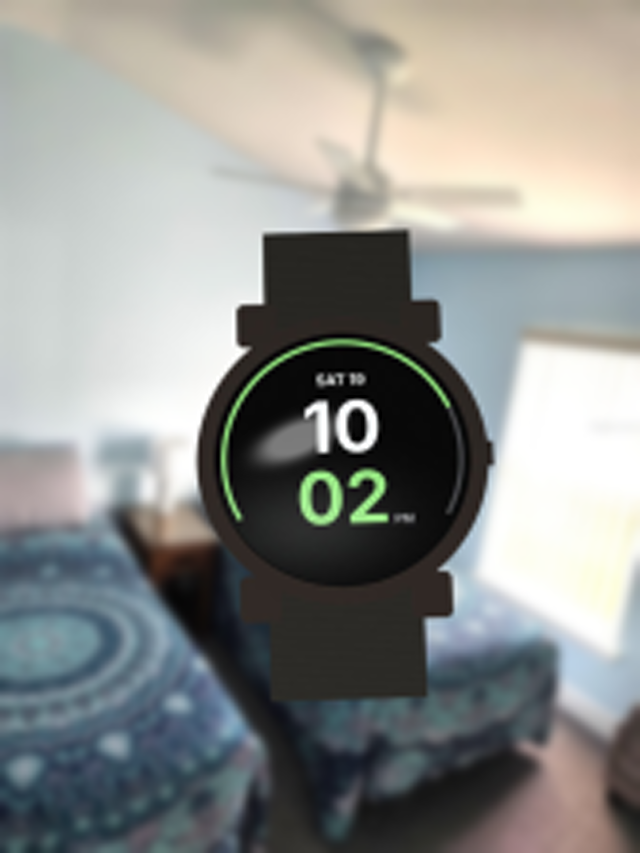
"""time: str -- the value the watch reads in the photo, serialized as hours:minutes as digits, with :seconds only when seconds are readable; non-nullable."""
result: 10:02
